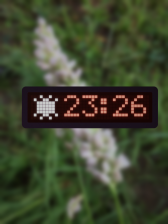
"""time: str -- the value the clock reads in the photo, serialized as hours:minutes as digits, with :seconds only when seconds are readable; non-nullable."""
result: 23:26
